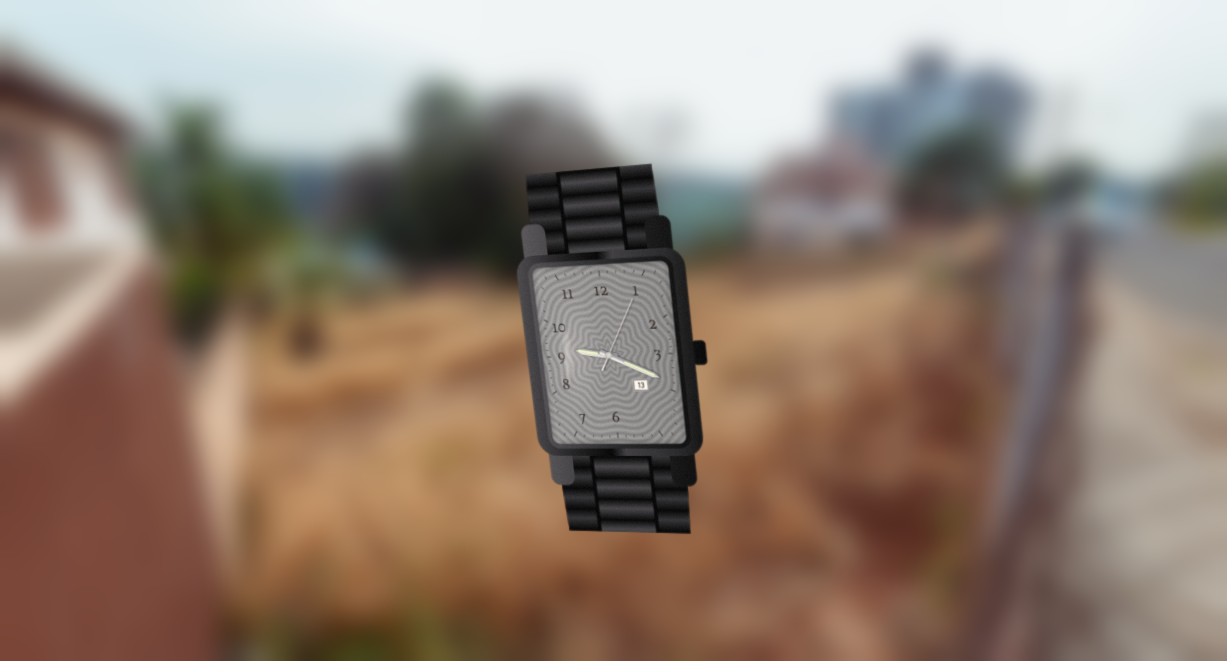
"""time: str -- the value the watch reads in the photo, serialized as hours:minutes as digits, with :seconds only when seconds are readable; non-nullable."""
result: 9:19:05
